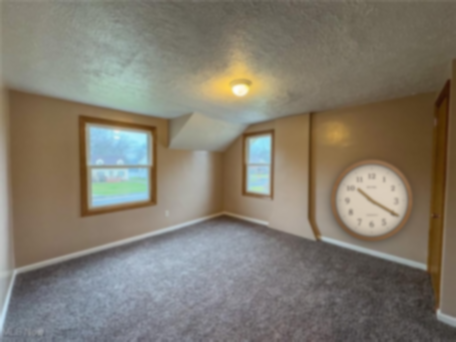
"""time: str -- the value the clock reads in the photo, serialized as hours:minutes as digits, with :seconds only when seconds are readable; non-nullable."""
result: 10:20
